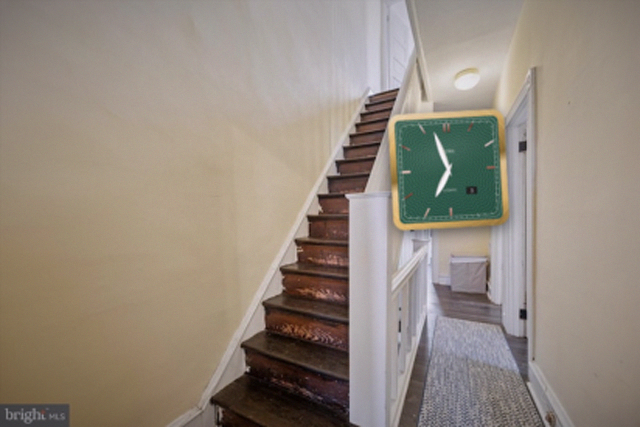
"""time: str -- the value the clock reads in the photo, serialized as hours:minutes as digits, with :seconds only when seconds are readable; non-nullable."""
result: 6:57
